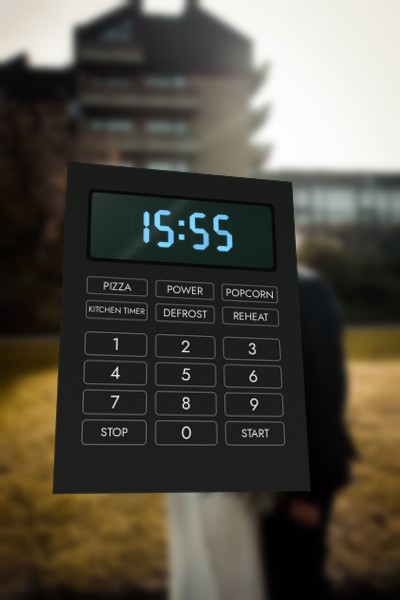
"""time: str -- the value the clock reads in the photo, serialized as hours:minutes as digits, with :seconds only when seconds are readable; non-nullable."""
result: 15:55
